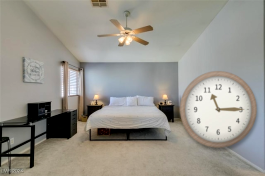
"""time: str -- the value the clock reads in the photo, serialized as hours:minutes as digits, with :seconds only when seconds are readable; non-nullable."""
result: 11:15
